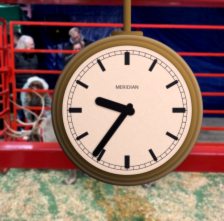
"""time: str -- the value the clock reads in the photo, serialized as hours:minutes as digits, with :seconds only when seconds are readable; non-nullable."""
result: 9:36
